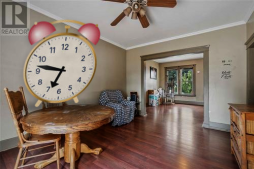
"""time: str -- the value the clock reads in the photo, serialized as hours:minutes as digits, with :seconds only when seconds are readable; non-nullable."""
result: 6:47
